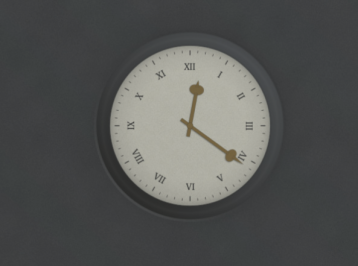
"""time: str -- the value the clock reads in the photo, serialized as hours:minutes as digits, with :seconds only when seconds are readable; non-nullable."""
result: 12:21
